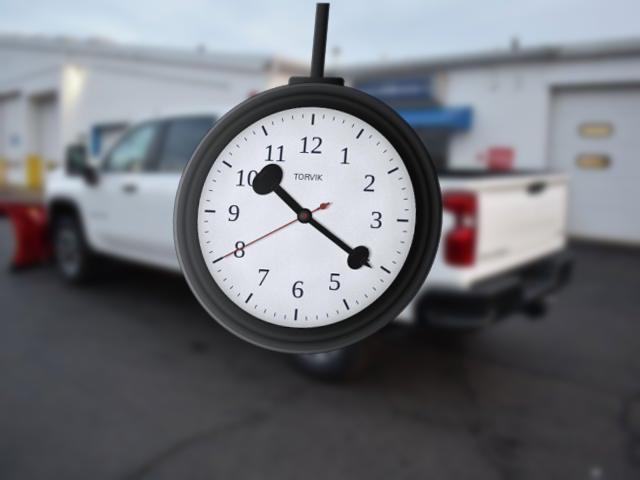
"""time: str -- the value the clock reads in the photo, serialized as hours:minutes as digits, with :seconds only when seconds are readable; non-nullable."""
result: 10:20:40
